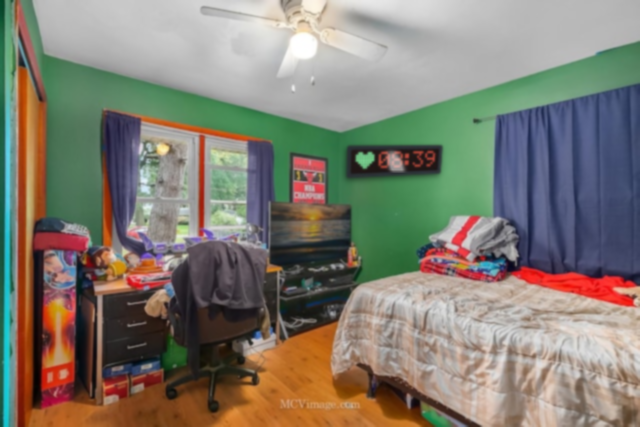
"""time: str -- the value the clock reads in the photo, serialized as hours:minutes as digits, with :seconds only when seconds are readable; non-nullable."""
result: 8:39
